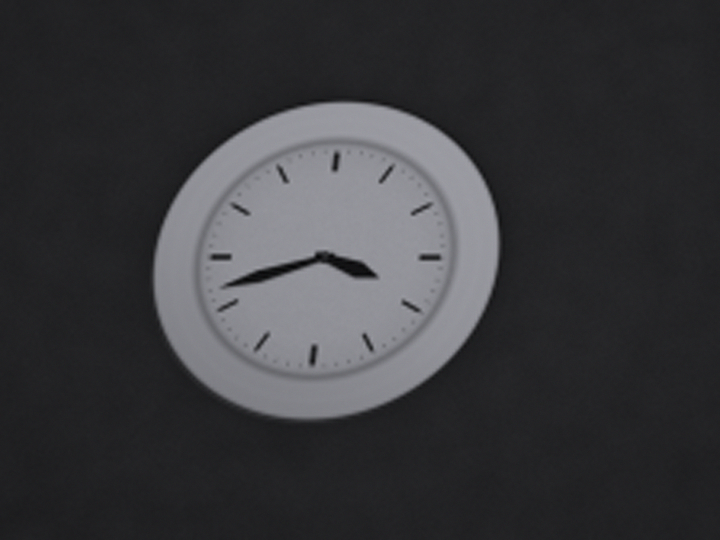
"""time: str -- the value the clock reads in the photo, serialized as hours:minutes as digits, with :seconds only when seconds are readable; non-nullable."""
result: 3:42
